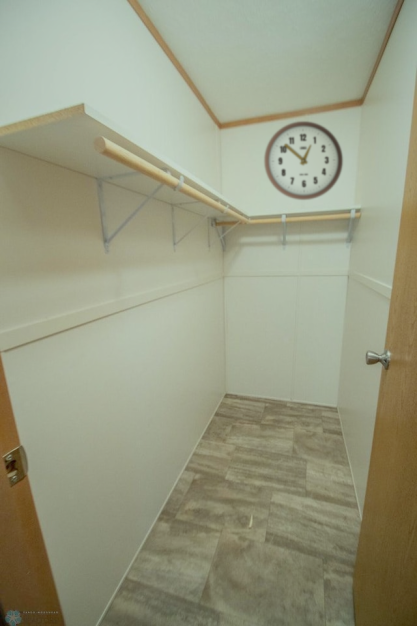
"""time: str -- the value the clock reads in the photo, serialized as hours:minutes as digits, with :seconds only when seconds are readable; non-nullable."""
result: 12:52
